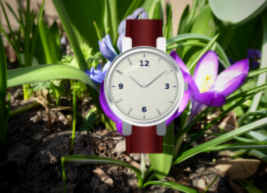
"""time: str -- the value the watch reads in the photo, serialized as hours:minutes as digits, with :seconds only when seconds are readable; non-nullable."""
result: 10:09
